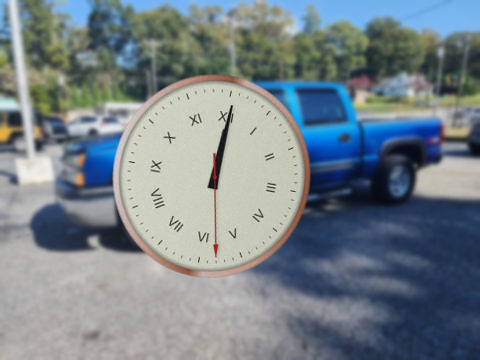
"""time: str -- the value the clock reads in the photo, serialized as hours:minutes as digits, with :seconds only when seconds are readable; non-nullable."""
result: 12:00:28
